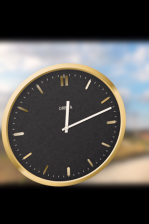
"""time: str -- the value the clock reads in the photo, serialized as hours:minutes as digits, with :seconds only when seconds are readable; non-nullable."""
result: 12:12
